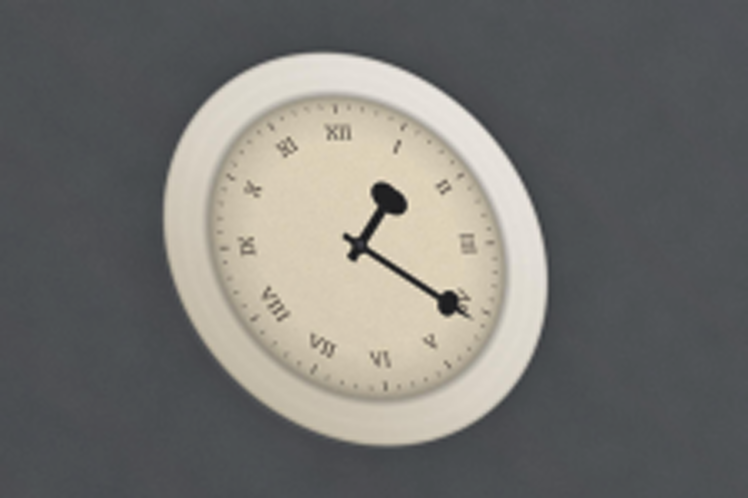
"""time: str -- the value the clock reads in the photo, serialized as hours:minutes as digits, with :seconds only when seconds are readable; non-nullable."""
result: 1:21
